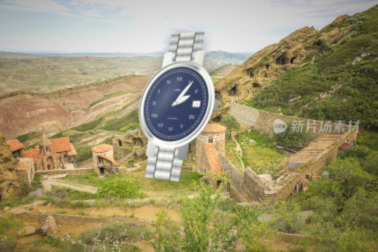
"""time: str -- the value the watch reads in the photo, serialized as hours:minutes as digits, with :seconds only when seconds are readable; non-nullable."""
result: 2:06
